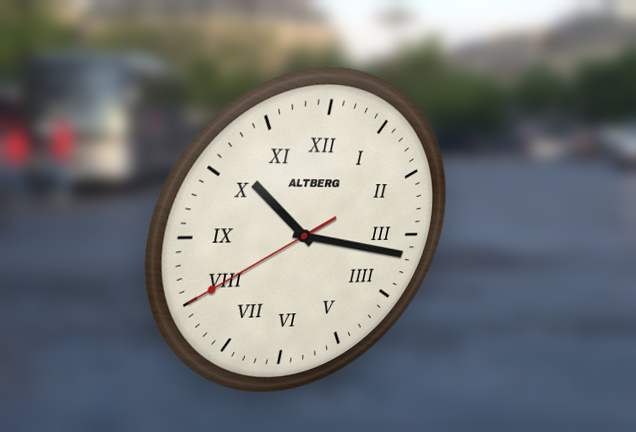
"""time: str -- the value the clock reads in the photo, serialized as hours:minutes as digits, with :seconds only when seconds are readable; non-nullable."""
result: 10:16:40
